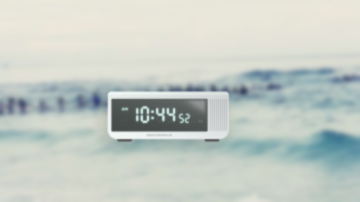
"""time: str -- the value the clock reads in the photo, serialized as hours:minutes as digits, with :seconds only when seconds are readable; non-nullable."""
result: 10:44:52
